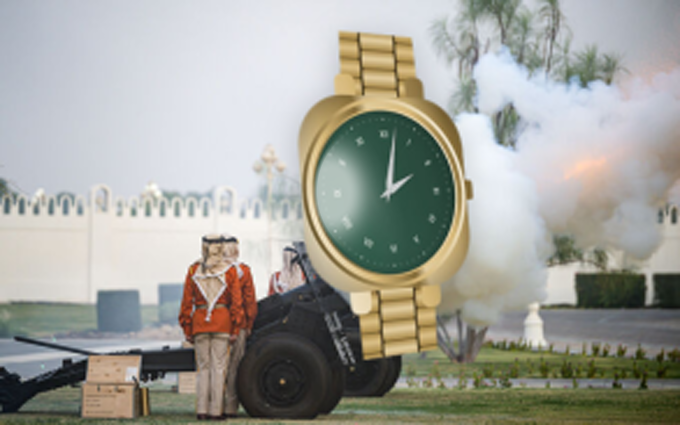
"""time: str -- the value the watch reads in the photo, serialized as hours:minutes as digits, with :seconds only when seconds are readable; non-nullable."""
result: 2:02
